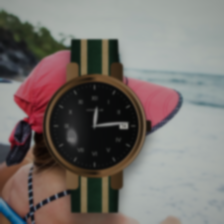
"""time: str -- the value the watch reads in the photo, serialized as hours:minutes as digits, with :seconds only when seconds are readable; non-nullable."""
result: 12:14
